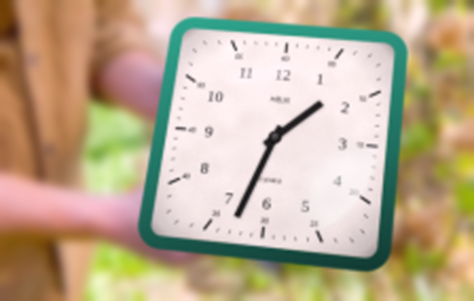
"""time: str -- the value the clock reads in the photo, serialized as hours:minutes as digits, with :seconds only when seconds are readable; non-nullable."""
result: 1:33
